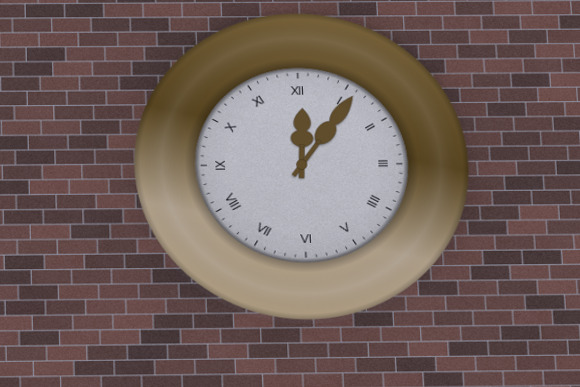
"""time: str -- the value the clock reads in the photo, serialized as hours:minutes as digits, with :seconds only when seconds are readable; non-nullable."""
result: 12:06
